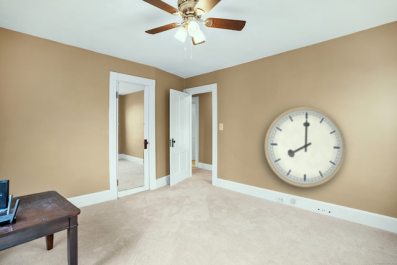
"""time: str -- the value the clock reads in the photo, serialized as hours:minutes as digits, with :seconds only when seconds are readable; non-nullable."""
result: 8:00
